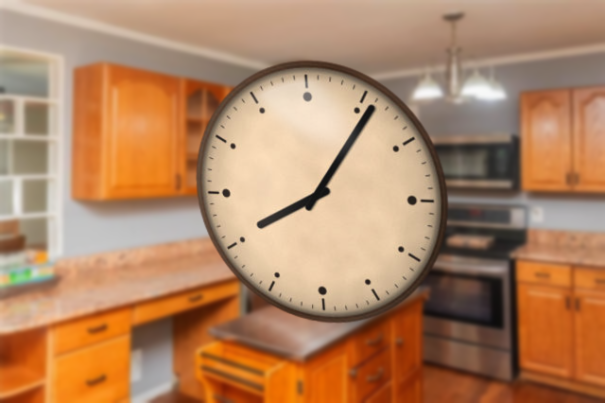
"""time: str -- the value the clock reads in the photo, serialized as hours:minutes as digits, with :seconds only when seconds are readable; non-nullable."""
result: 8:06
